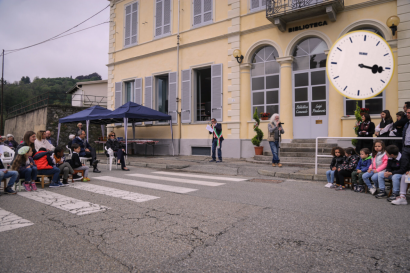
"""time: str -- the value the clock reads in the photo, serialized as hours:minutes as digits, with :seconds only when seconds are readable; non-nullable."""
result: 3:16
